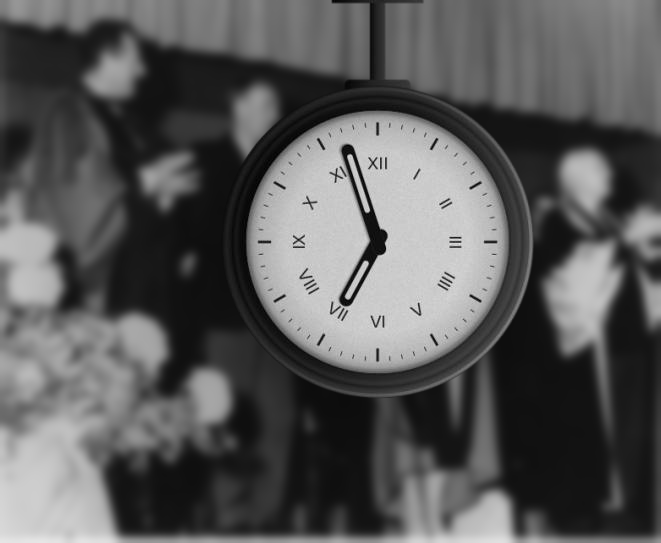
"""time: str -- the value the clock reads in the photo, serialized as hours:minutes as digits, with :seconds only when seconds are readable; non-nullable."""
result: 6:57
